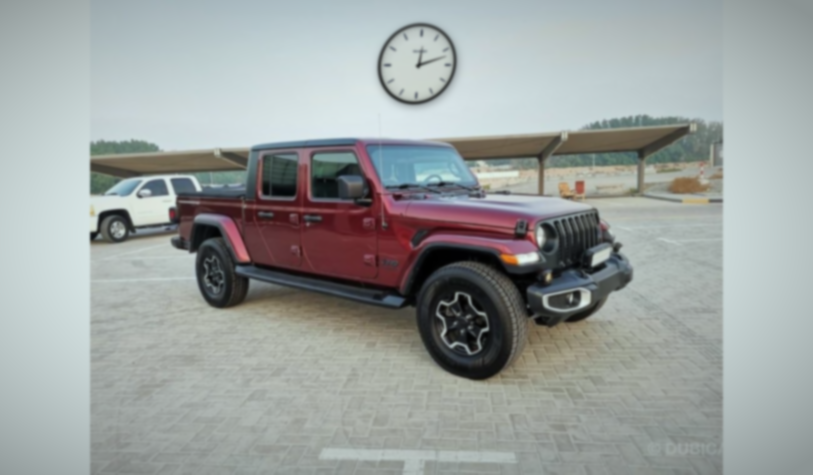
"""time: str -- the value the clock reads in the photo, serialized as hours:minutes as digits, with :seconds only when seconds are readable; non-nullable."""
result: 12:12
